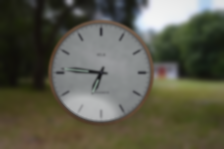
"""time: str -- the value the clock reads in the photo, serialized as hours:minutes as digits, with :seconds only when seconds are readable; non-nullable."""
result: 6:46
